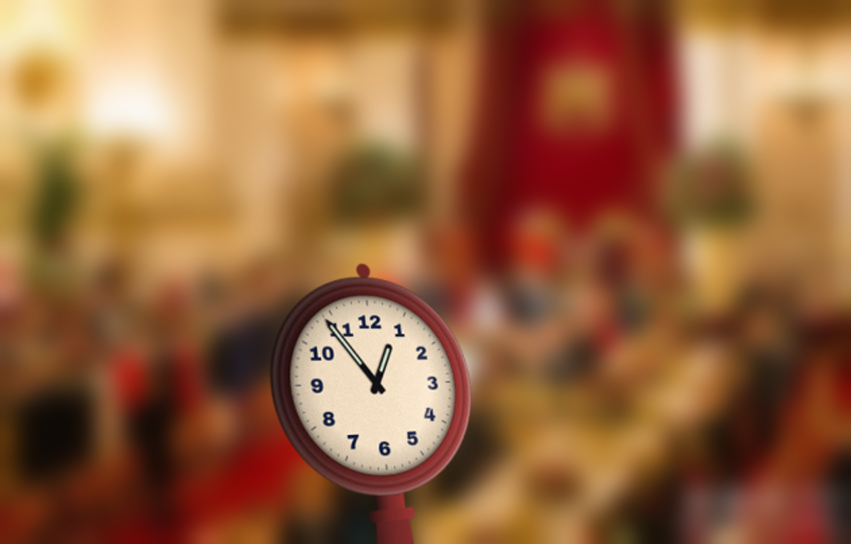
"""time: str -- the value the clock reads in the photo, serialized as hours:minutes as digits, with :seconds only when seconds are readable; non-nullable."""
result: 12:54
